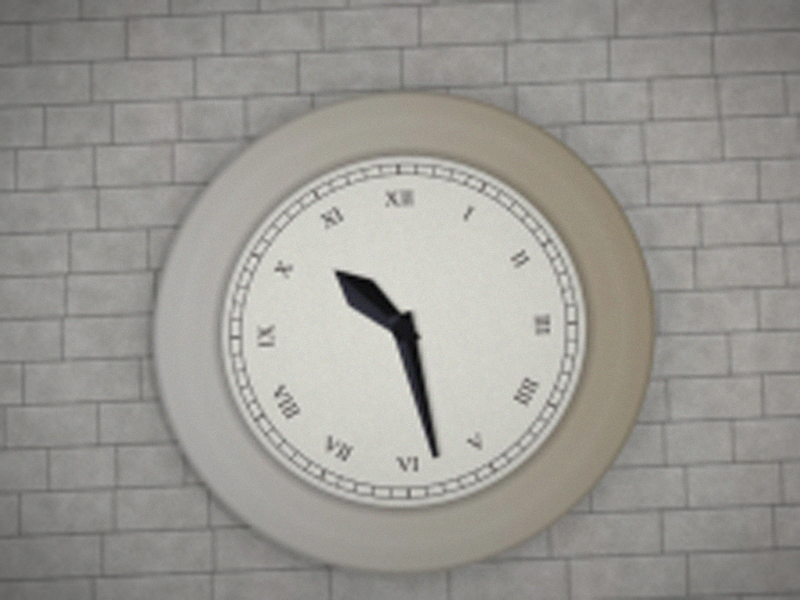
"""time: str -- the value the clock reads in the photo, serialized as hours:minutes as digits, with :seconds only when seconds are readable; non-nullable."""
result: 10:28
